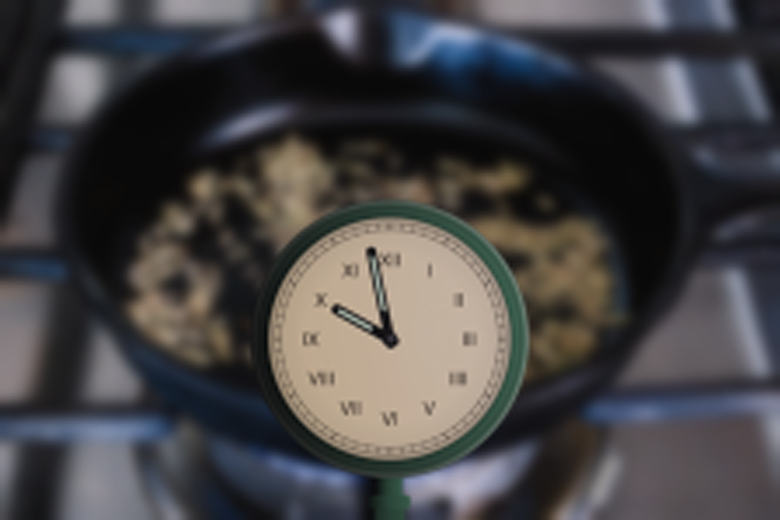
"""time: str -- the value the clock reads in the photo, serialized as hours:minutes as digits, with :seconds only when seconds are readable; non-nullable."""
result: 9:58
